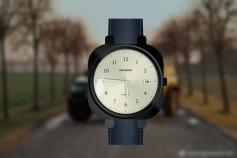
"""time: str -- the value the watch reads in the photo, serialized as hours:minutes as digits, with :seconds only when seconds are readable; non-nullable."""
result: 5:46
